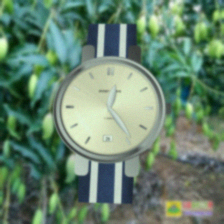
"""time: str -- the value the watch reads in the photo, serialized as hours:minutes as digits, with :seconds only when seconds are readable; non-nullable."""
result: 12:24
